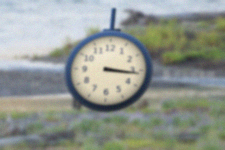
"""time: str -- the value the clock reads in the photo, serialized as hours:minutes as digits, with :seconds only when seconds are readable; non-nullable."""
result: 3:16
